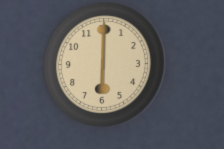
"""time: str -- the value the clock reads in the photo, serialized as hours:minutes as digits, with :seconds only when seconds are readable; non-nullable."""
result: 6:00
